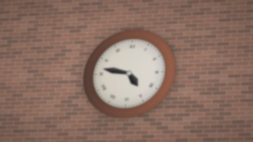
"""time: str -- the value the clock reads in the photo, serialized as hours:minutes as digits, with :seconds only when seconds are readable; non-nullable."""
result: 4:47
